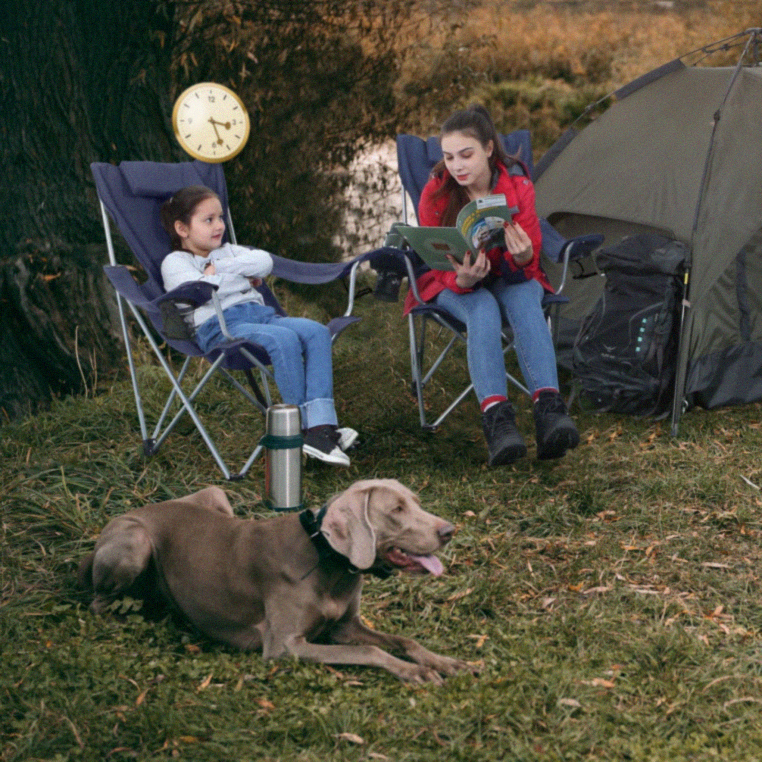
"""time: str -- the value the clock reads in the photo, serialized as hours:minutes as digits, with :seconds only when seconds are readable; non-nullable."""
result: 3:27
